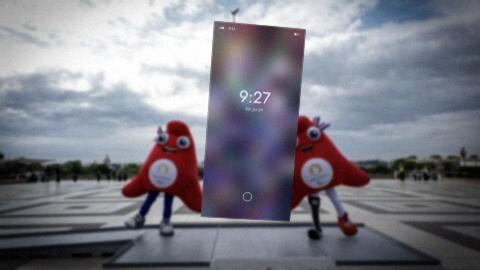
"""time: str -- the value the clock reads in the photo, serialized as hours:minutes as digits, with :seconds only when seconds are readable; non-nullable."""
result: 9:27
